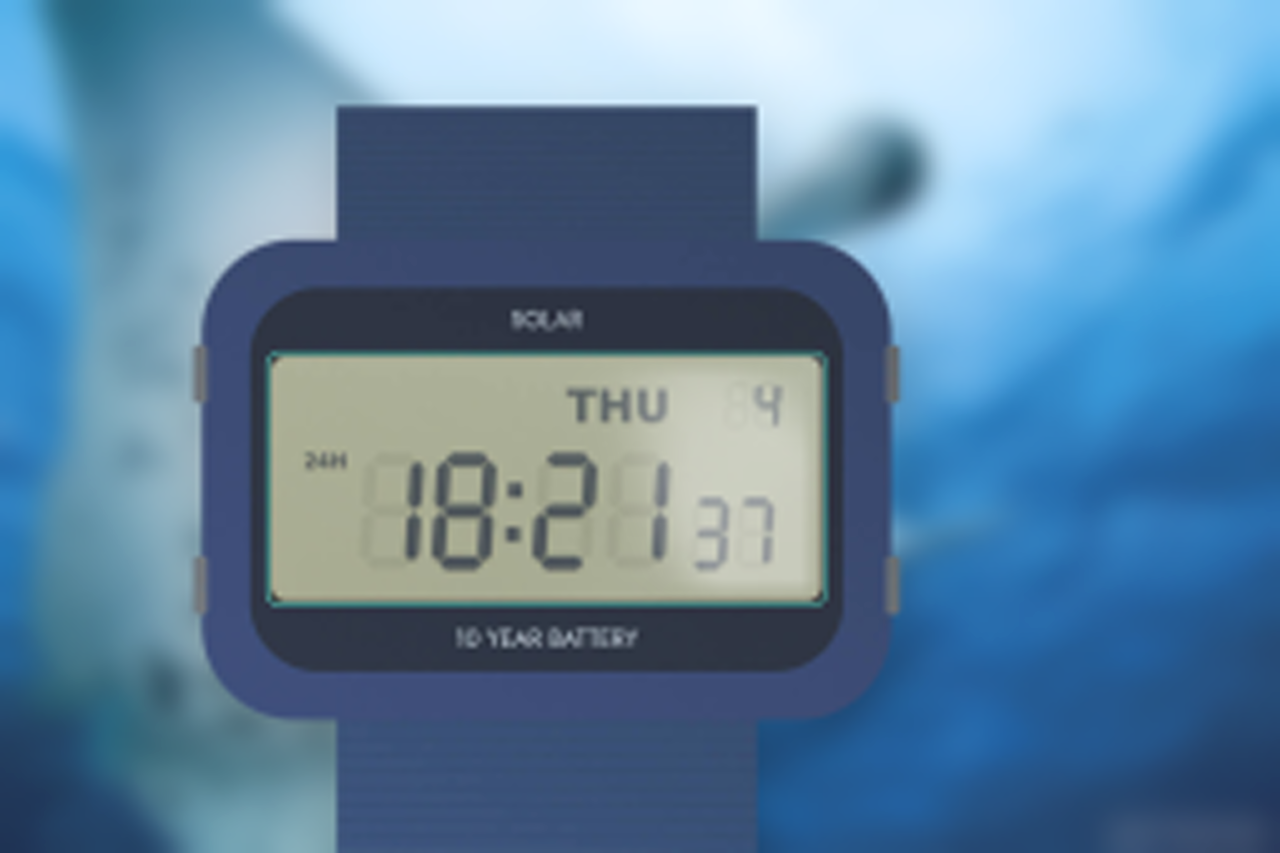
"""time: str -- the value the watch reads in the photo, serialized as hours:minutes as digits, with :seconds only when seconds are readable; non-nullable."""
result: 18:21:37
